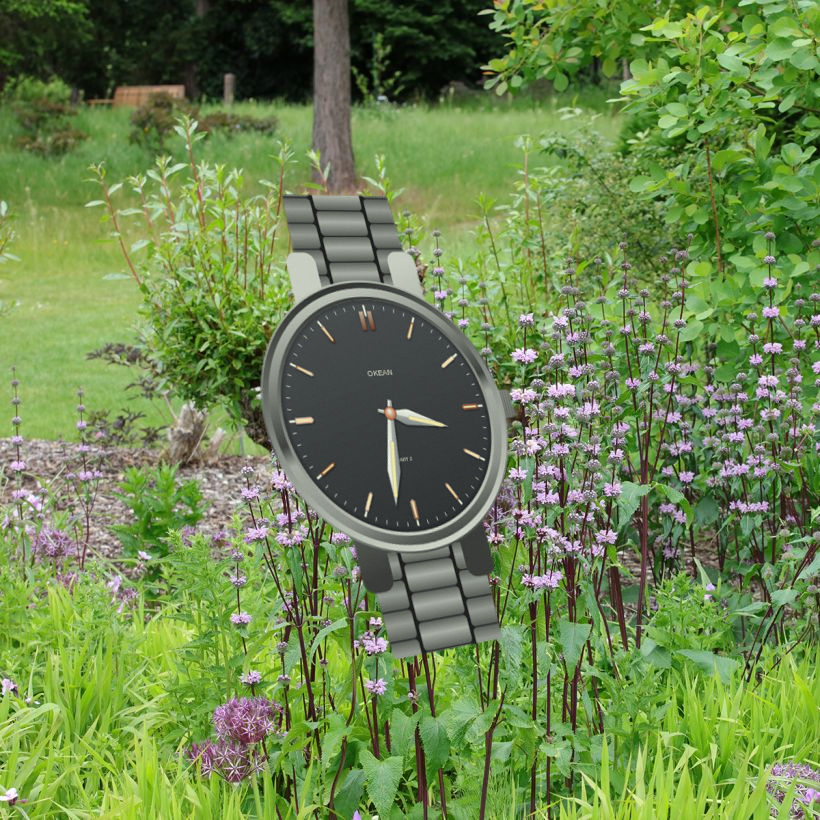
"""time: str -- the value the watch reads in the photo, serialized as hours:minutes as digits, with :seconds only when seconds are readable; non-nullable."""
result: 3:32
